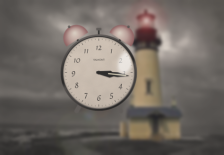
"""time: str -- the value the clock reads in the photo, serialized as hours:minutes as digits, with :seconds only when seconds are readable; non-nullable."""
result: 3:16
